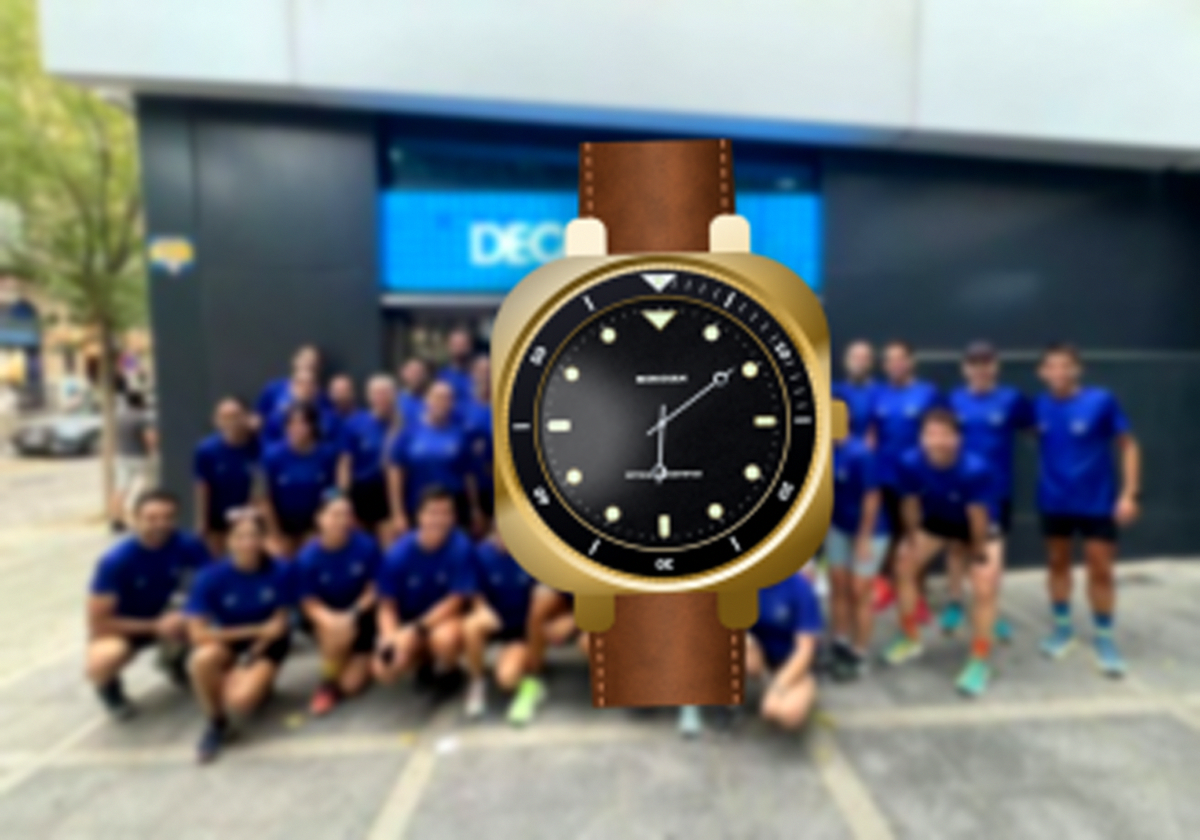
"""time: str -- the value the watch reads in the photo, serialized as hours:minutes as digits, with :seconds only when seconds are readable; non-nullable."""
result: 6:09
